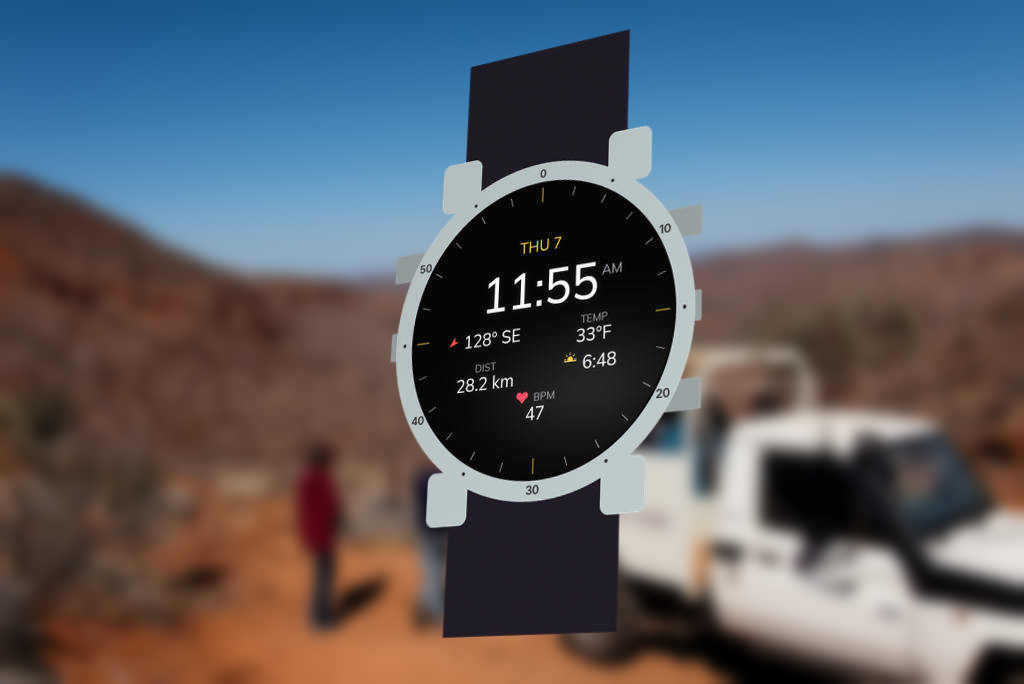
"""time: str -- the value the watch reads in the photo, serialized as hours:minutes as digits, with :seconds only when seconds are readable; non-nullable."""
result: 11:55
